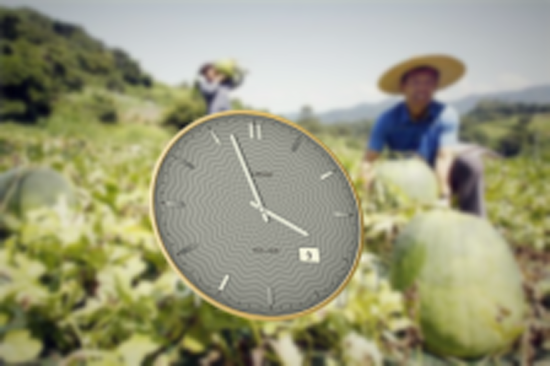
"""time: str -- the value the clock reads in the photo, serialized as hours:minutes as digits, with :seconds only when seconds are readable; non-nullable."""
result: 3:57
